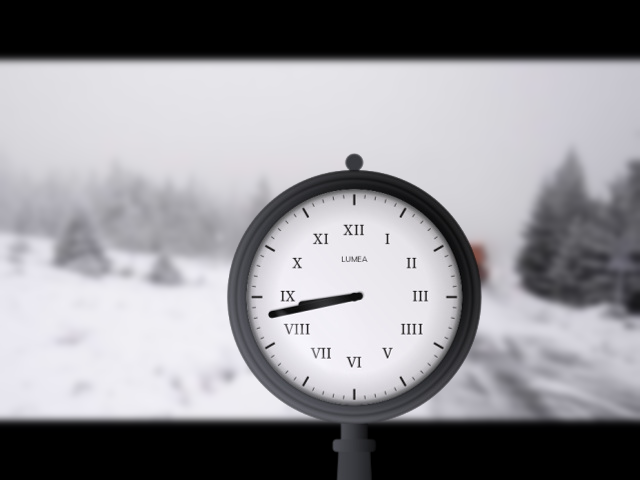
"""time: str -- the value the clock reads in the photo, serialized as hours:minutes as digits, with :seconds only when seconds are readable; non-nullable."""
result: 8:43
